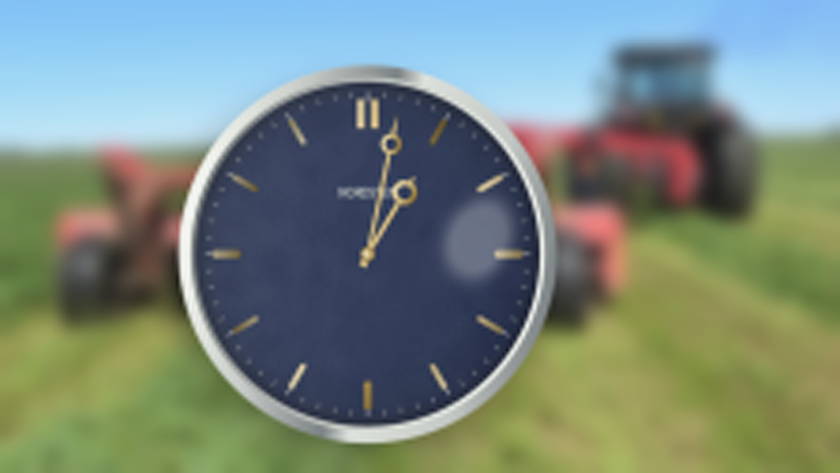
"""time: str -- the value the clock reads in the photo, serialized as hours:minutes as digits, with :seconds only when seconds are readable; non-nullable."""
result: 1:02
